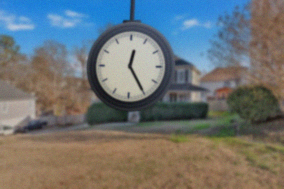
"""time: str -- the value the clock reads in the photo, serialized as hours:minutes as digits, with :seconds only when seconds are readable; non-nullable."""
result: 12:25
